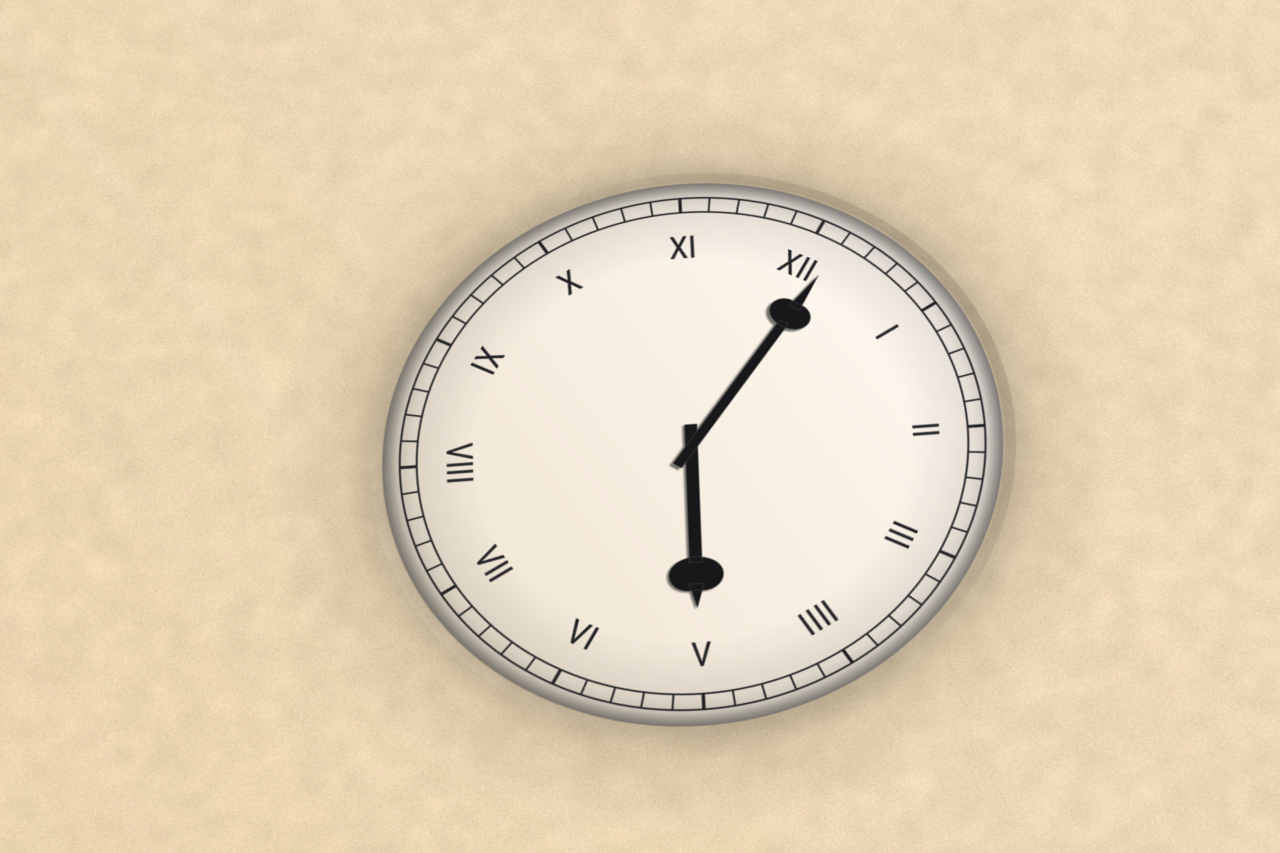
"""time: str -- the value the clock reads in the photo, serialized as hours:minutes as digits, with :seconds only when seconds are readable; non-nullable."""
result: 5:01
